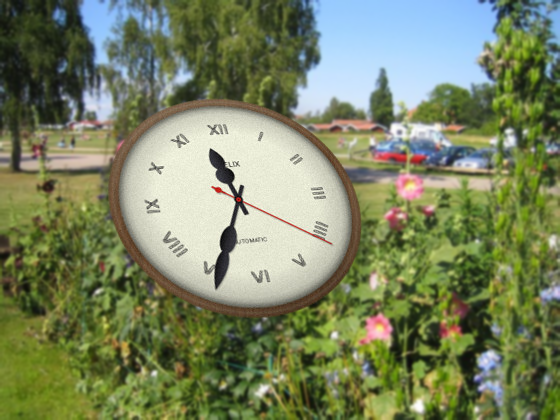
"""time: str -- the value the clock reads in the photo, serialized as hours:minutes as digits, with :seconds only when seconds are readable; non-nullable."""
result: 11:34:21
